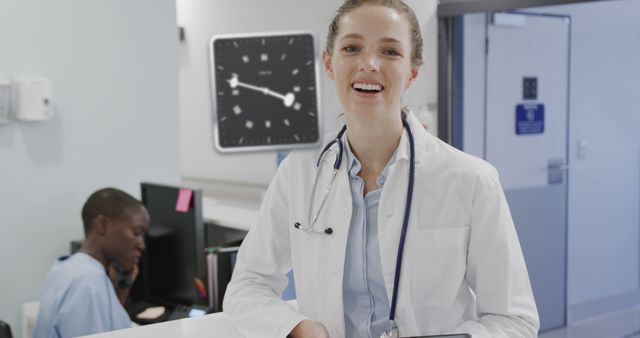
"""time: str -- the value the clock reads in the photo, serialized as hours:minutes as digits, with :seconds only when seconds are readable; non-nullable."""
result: 3:48
